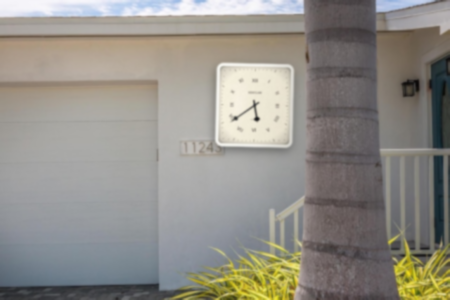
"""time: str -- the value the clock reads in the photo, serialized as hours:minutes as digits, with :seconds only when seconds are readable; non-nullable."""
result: 5:39
